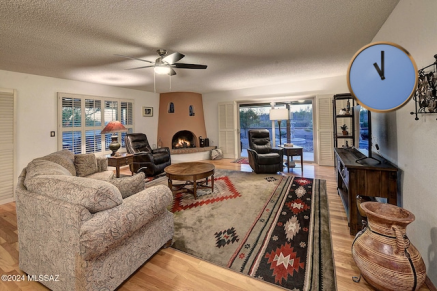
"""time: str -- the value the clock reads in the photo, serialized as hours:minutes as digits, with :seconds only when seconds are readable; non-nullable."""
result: 11:00
